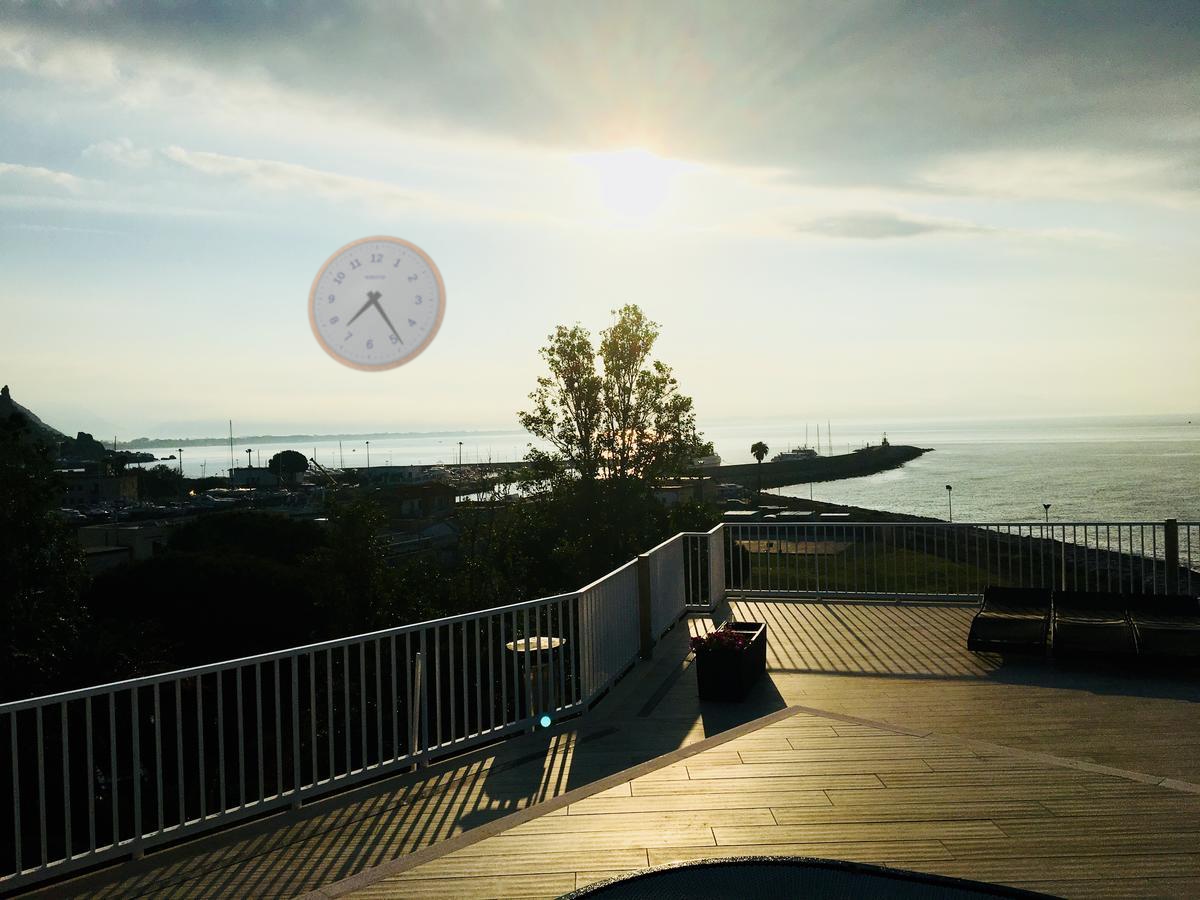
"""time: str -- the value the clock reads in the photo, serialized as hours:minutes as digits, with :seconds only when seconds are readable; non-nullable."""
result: 7:24
